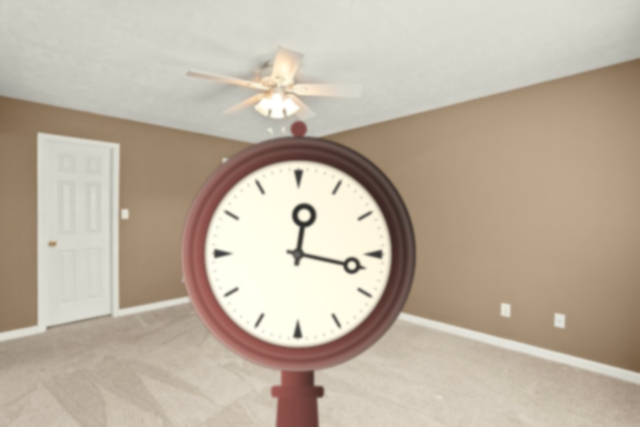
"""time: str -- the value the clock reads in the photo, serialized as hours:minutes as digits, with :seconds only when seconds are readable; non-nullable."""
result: 12:17
